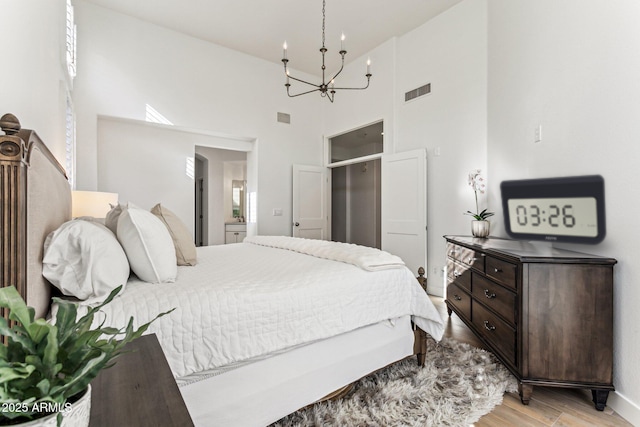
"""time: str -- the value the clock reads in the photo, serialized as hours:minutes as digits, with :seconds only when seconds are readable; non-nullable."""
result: 3:26
